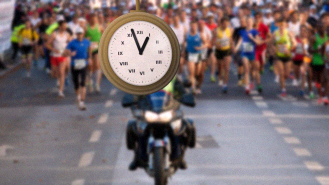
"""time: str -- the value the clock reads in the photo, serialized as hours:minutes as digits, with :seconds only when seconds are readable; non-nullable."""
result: 12:57
